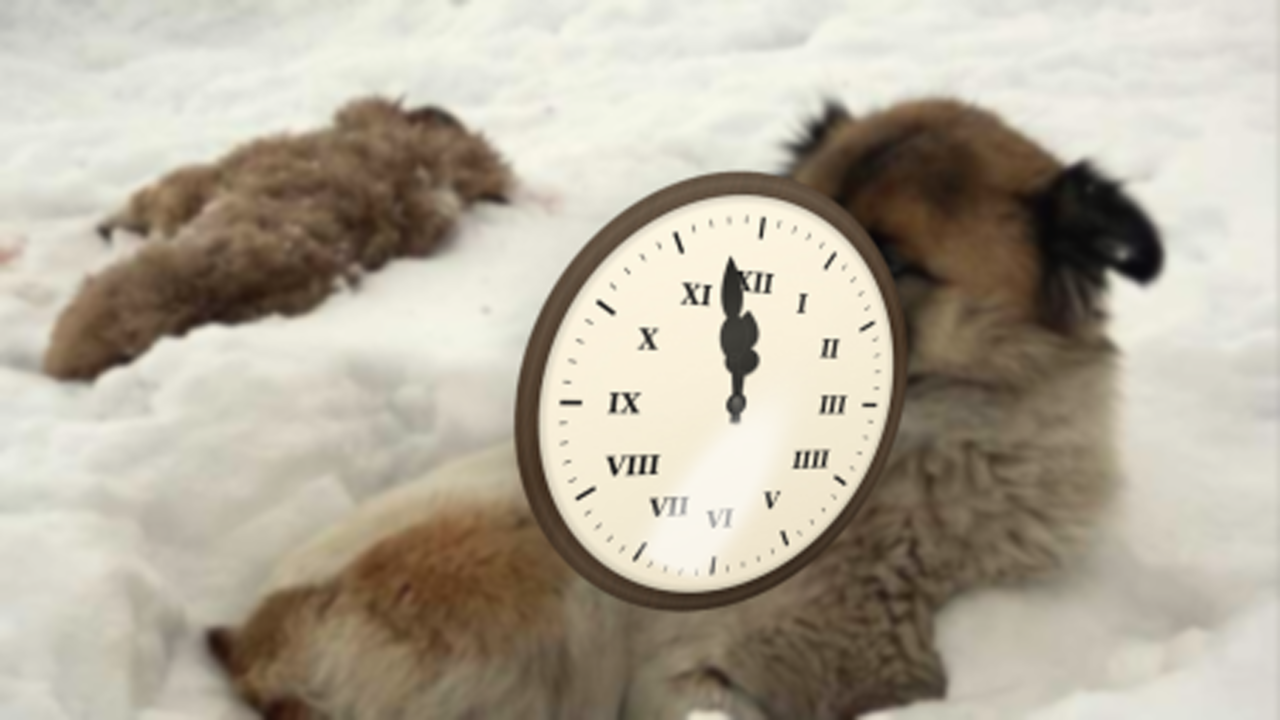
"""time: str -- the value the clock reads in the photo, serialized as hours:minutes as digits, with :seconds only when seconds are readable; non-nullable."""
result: 11:58
